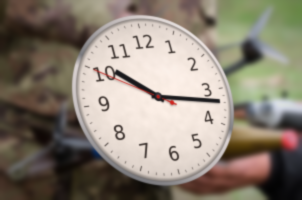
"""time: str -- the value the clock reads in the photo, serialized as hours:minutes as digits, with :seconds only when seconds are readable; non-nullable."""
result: 10:16:50
